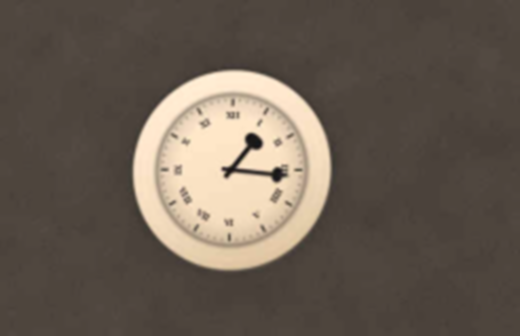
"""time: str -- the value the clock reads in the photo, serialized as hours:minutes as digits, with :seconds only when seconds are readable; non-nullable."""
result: 1:16
